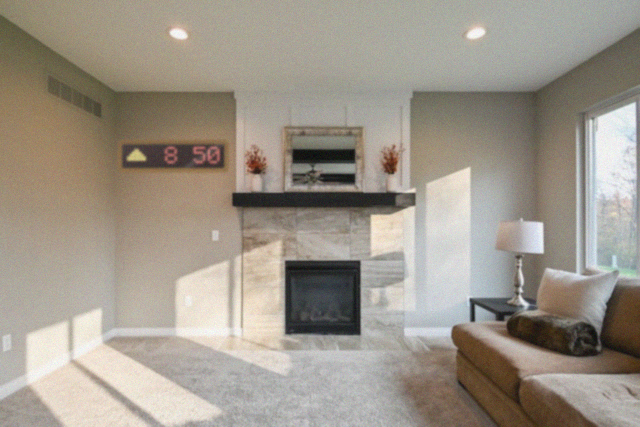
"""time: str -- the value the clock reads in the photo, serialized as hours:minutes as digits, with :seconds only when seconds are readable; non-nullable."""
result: 8:50
